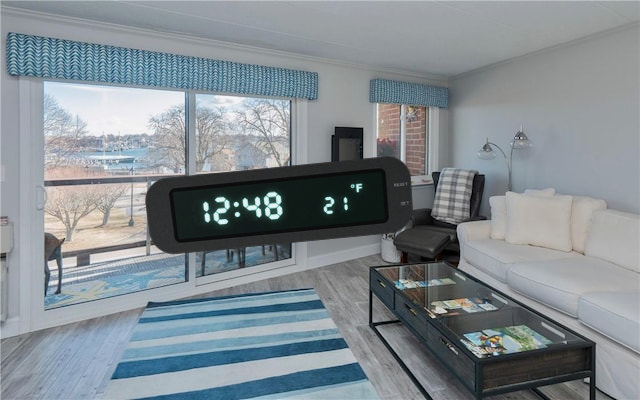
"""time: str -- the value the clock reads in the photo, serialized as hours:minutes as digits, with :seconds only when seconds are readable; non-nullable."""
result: 12:48
